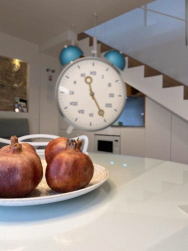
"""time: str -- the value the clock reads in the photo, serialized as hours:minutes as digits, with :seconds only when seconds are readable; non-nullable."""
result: 11:25
